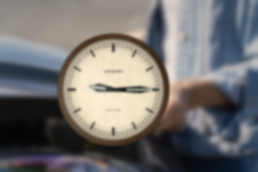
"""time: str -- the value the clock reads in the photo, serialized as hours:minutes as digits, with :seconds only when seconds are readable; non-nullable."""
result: 9:15
